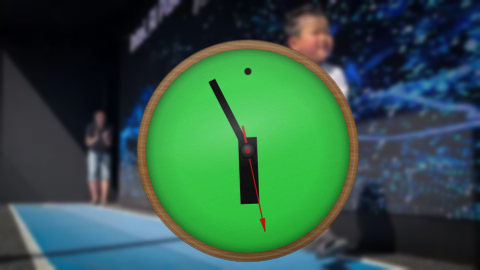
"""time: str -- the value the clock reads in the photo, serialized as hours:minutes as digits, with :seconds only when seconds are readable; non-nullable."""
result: 5:55:28
